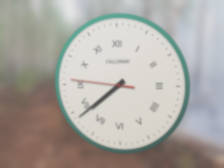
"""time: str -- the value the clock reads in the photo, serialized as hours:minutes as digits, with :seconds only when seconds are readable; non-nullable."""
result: 7:38:46
